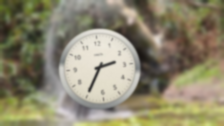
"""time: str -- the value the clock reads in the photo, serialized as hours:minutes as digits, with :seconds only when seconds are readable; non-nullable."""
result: 2:35
